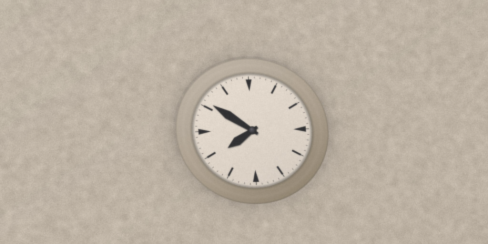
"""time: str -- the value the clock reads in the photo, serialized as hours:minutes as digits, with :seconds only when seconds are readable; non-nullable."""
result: 7:51
